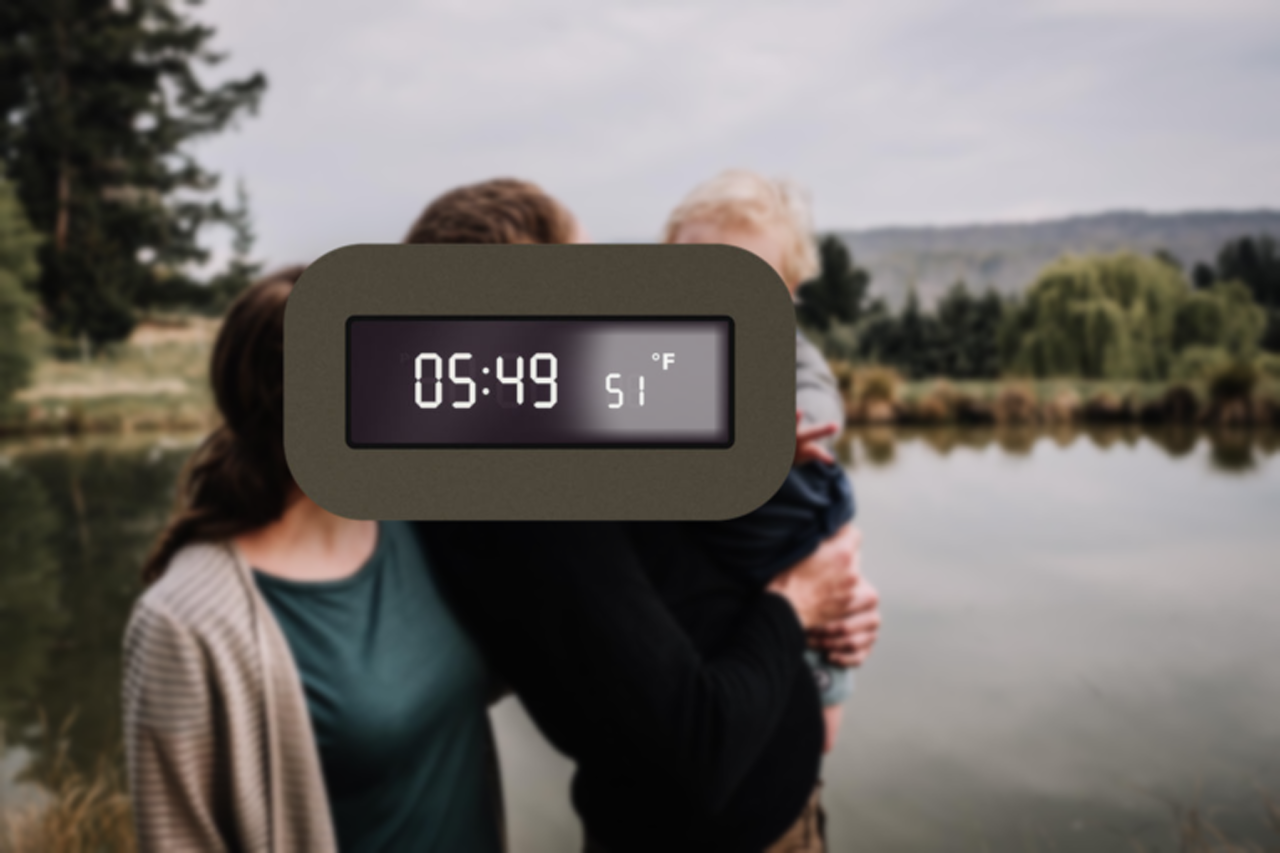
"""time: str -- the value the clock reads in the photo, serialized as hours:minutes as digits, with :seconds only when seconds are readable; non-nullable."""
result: 5:49
